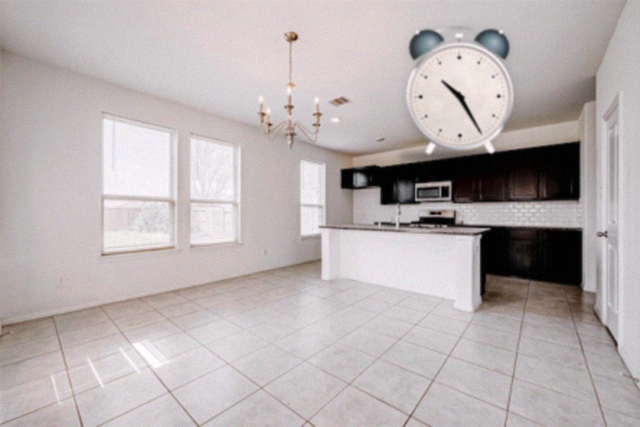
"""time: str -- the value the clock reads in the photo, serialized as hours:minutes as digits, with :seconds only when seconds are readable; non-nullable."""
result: 10:25
